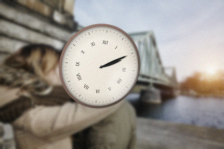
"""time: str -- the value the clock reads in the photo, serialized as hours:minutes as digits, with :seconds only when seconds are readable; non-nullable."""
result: 2:10
